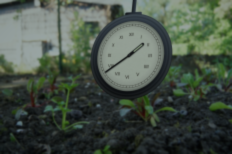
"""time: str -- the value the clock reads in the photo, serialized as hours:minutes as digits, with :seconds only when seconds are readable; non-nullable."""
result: 1:39
